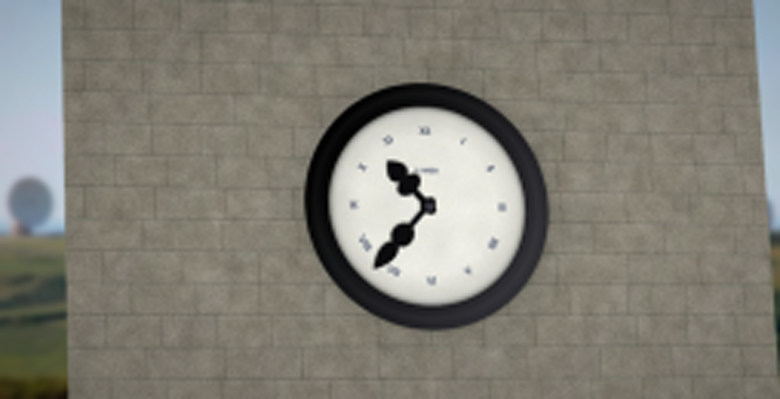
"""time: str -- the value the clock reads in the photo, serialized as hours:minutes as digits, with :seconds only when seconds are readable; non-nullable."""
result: 10:37
